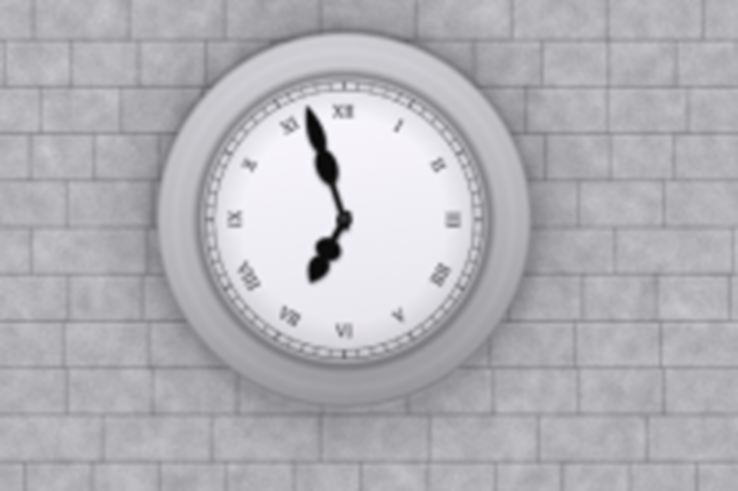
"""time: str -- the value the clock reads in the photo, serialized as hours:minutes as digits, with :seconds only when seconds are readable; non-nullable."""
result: 6:57
